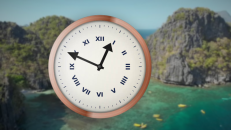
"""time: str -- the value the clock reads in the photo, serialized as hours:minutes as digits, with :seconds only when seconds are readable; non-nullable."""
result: 12:49
